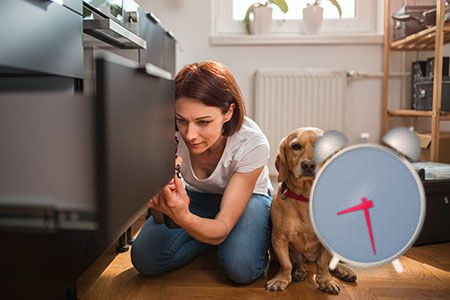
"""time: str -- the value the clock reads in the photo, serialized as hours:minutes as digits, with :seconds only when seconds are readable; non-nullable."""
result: 8:28
